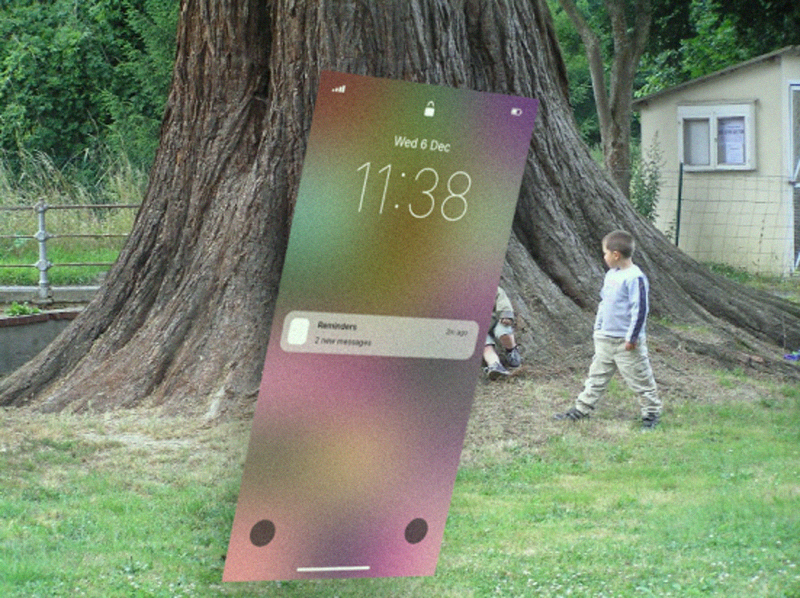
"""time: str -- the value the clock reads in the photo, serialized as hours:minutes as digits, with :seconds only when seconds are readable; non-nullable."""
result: 11:38
